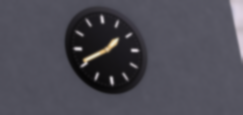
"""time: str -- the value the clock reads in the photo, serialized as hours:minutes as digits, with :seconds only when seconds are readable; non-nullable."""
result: 1:41
